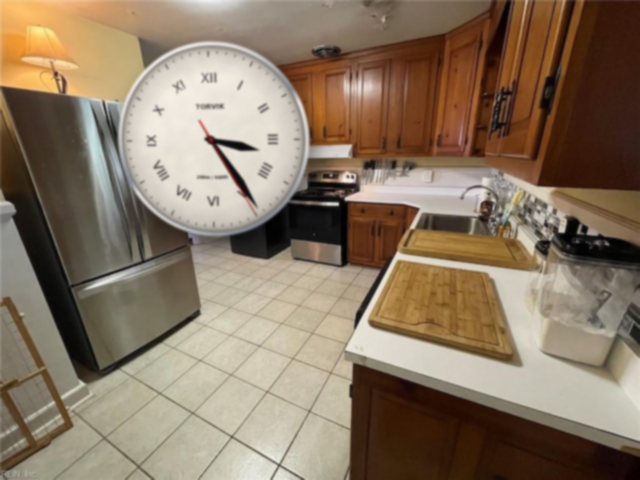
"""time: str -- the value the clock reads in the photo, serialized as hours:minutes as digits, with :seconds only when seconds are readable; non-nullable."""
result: 3:24:25
